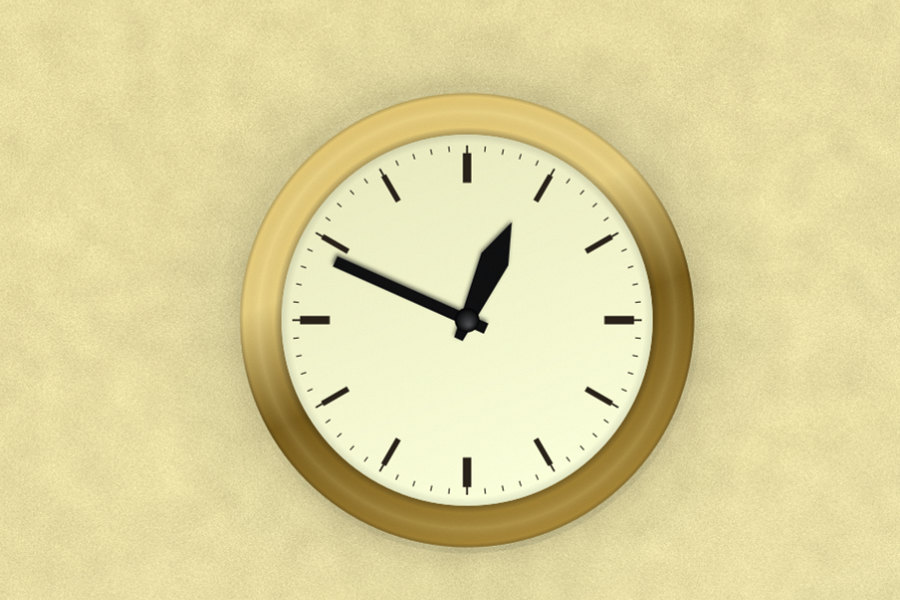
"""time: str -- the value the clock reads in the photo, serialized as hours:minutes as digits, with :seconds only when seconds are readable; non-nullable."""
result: 12:49
